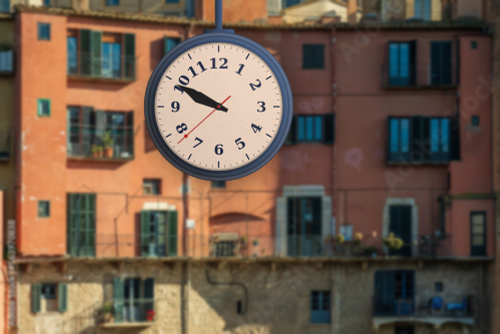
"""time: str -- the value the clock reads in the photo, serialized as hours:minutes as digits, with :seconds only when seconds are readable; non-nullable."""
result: 9:49:38
